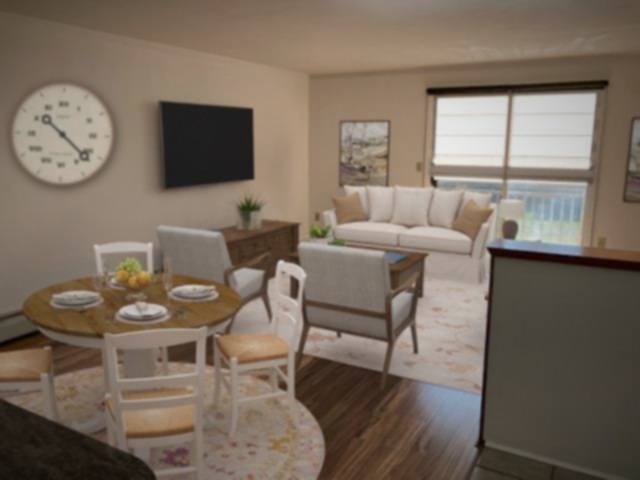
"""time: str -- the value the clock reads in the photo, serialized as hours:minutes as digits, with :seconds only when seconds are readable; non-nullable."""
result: 10:22
